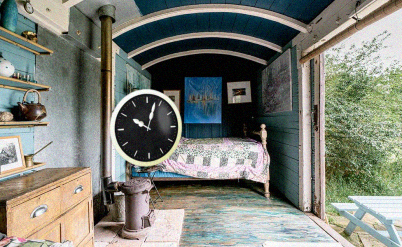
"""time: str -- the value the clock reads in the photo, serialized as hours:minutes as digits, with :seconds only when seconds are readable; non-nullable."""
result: 10:03
